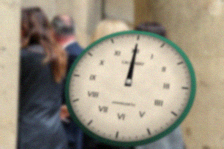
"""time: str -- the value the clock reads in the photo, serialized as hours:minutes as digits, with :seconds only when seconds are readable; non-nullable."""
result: 12:00
